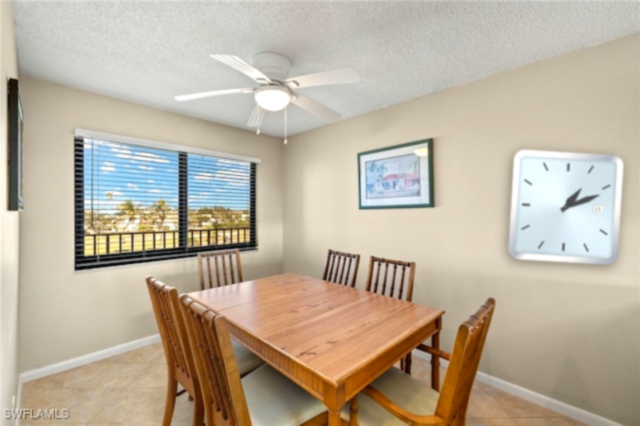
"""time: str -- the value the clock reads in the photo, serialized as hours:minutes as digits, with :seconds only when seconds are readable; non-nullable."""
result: 1:11
